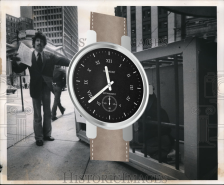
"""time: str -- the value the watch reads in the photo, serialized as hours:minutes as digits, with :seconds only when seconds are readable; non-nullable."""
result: 11:38
